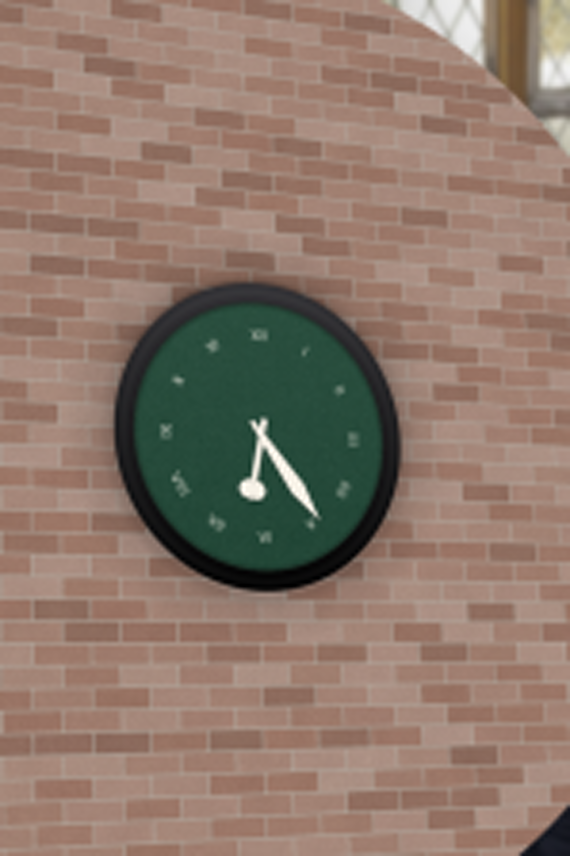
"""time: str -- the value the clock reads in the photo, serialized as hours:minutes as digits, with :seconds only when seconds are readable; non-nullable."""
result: 6:24
